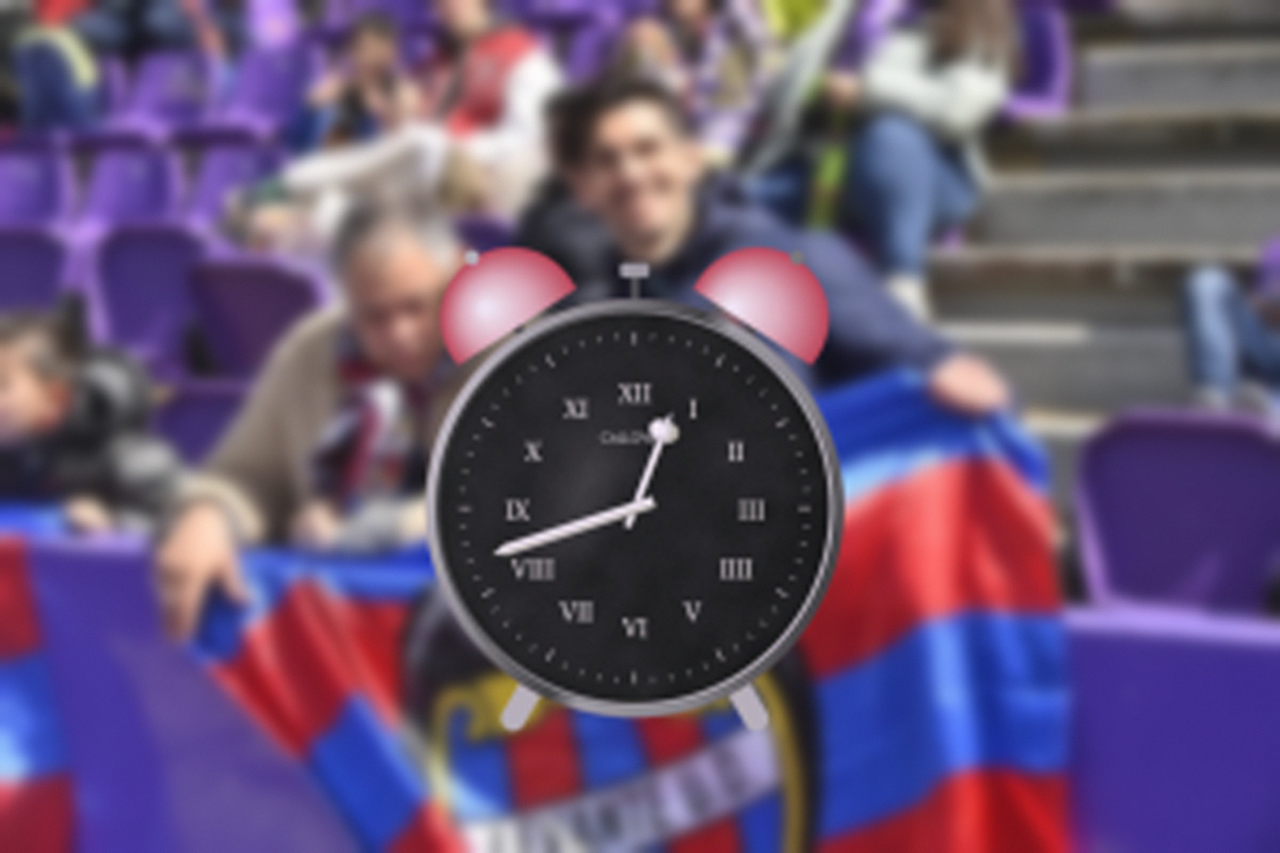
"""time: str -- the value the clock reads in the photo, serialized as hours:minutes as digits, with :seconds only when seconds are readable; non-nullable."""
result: 12:42
